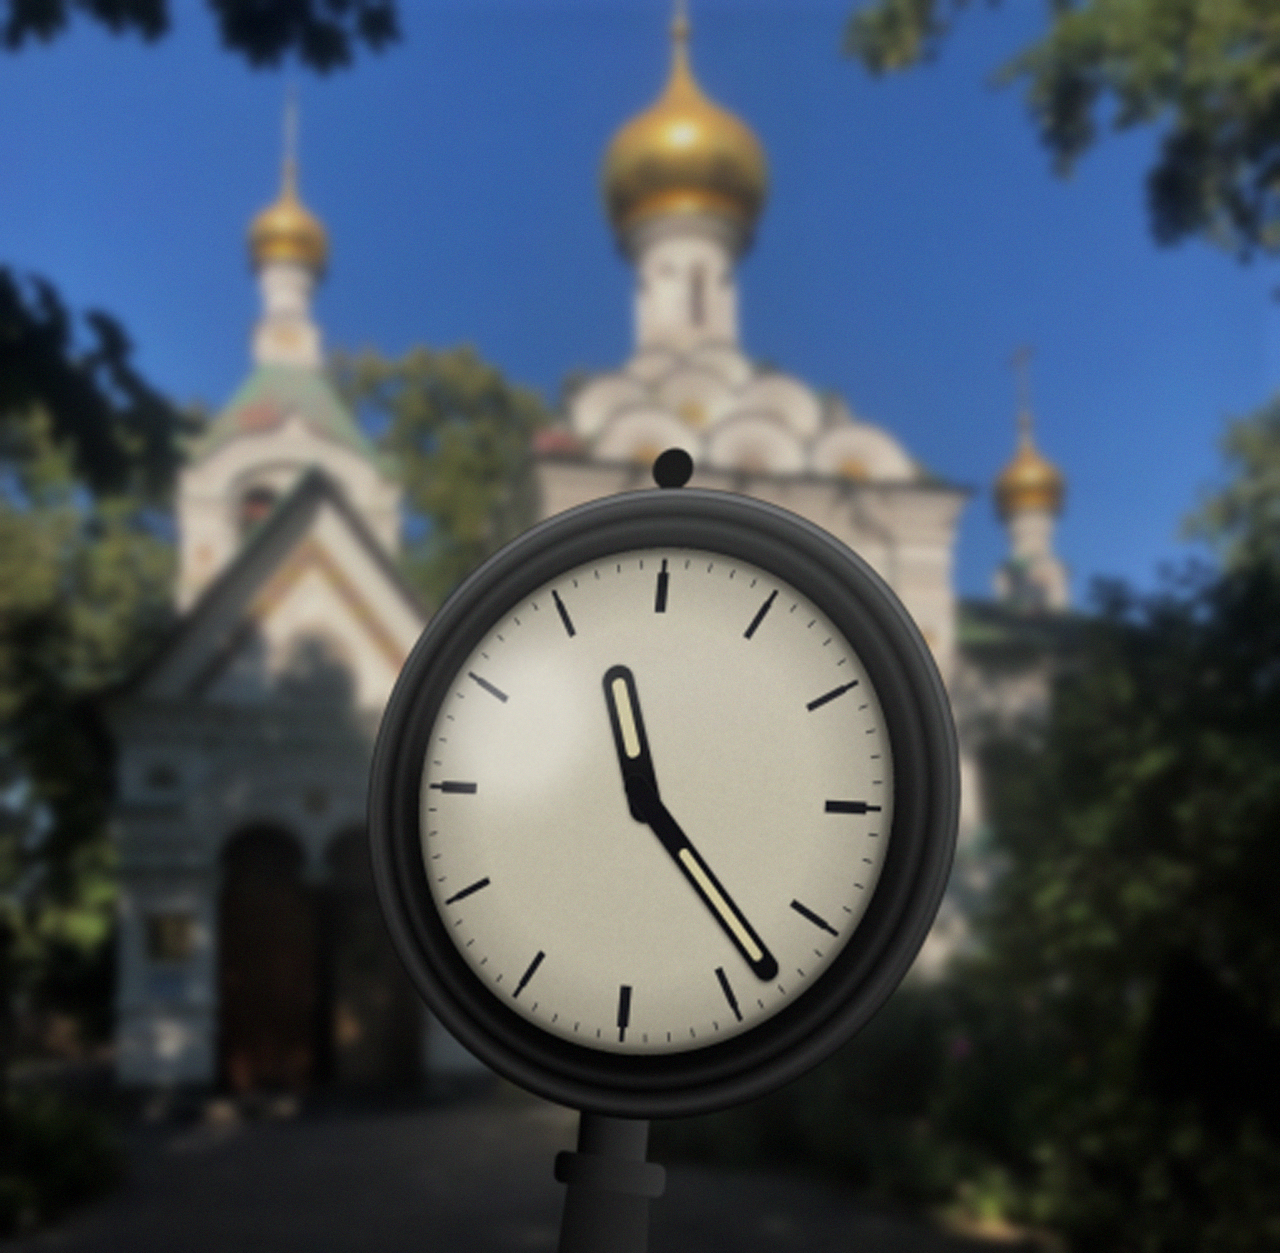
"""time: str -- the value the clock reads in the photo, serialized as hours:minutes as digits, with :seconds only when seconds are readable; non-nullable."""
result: 11:23
